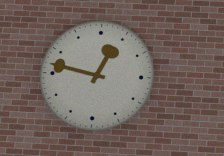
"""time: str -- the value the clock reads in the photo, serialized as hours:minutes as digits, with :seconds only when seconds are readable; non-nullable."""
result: 12:47
